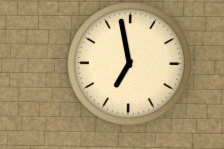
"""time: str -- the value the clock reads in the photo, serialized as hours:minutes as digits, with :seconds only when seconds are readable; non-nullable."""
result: 6:58
